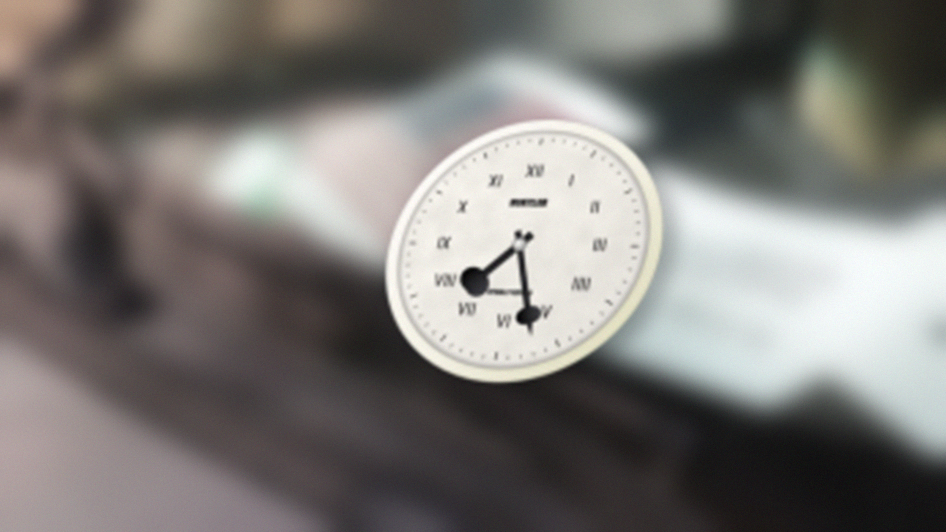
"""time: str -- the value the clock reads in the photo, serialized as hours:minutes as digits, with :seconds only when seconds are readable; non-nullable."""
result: 7:27
